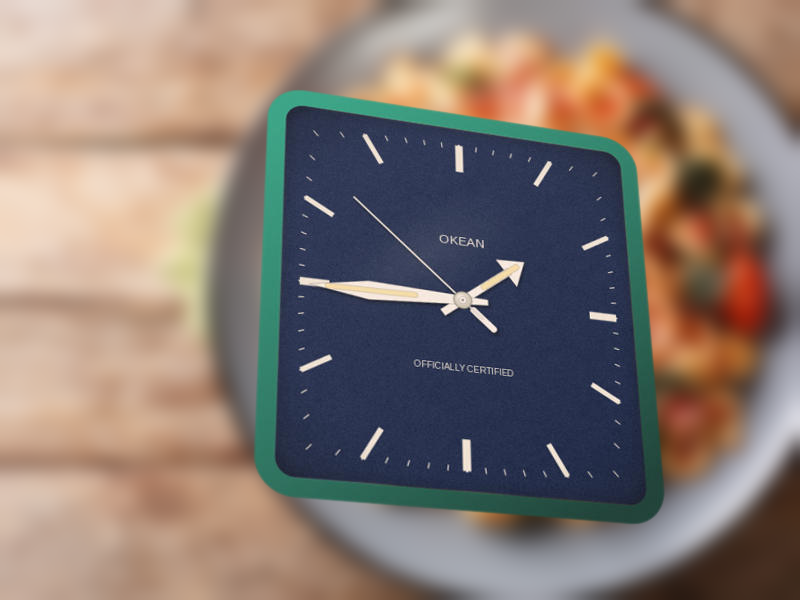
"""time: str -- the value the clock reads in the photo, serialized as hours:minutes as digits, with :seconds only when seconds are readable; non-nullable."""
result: 1:44:52
